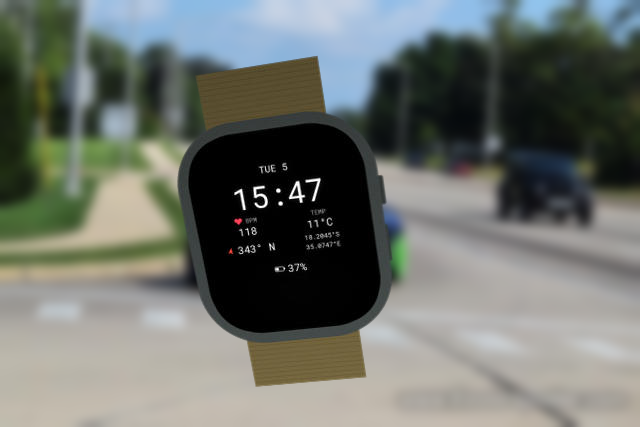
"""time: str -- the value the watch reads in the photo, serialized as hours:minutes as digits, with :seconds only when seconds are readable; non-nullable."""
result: 15:47
